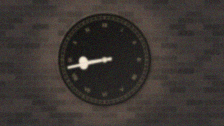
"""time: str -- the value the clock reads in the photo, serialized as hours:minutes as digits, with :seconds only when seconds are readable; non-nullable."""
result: 8:43
